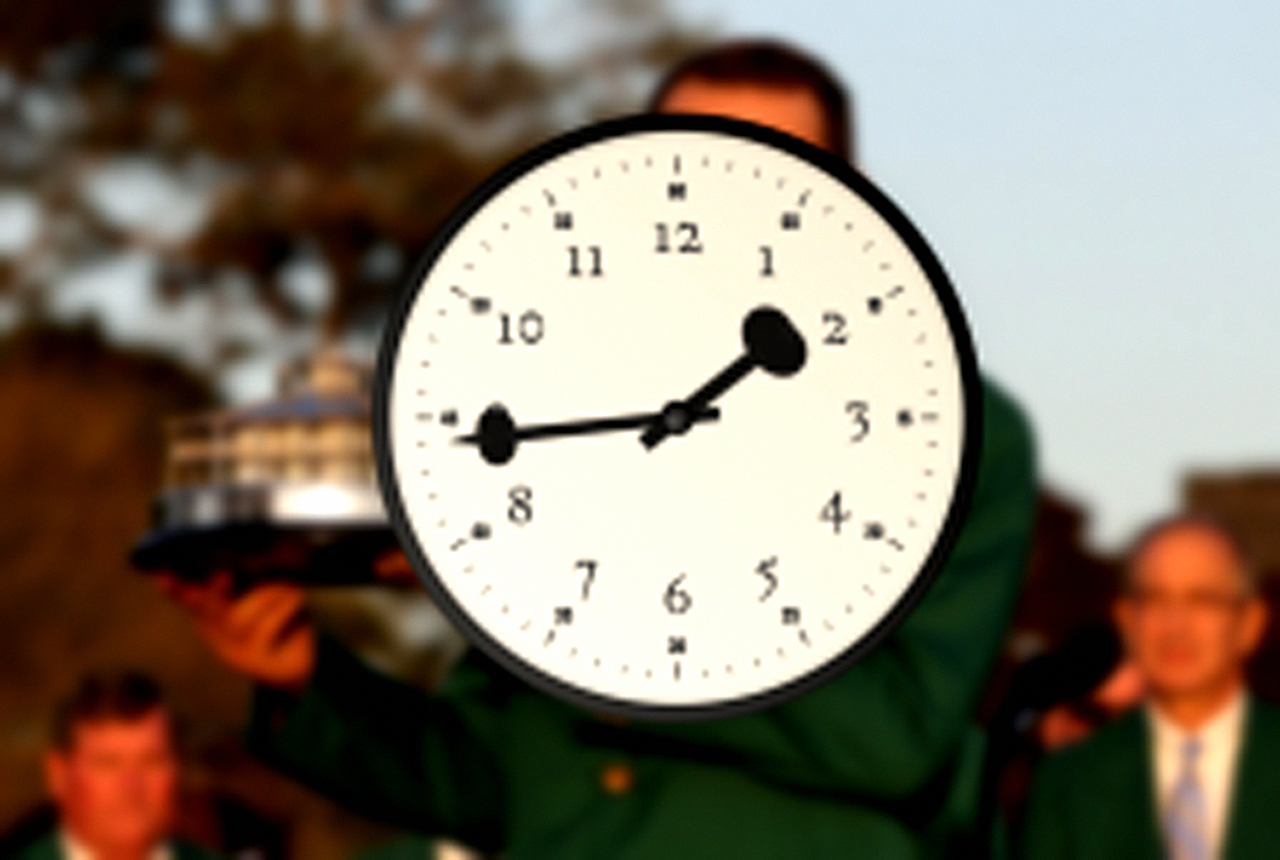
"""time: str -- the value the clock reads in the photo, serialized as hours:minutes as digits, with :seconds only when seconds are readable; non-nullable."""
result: 1:44
